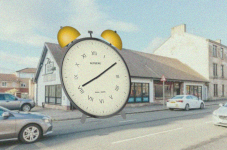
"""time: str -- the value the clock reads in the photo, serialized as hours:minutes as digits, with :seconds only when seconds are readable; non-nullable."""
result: 8:10
